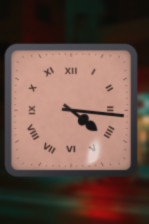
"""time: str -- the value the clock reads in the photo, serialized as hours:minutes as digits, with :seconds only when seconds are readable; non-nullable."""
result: 4:16
